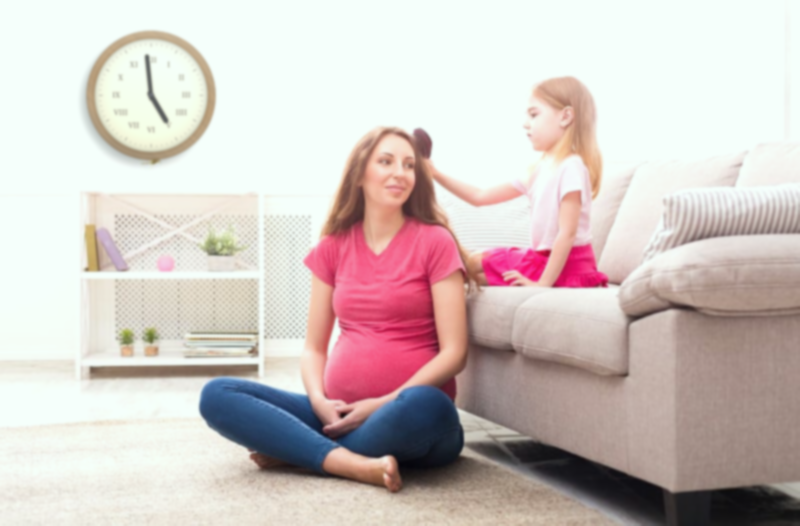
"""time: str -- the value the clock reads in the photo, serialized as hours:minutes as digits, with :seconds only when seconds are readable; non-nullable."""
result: 4:59
